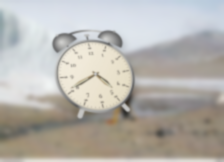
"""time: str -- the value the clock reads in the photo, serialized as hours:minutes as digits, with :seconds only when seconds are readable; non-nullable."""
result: 4:41
